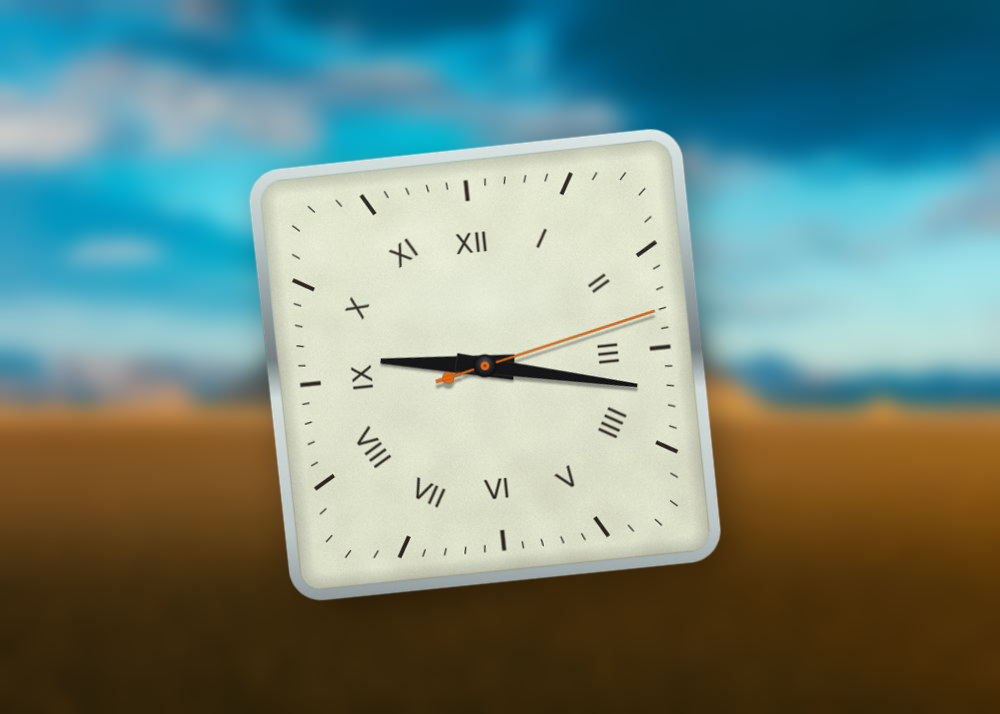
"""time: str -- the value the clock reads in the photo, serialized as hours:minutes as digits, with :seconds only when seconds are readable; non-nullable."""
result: 9:17:13
